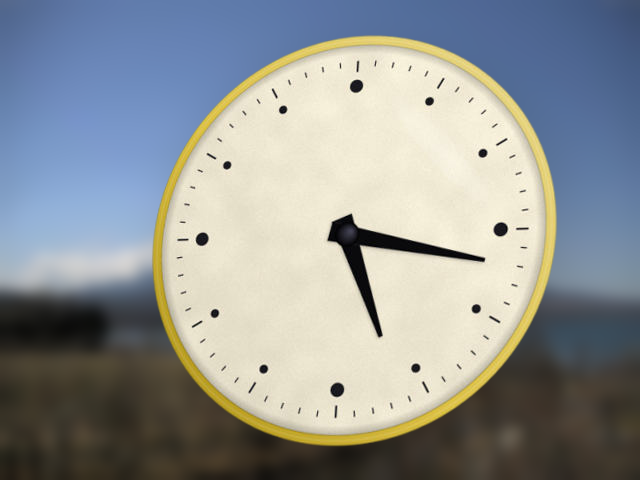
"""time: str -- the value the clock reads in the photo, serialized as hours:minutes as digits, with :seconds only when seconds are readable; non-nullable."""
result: 5:17
